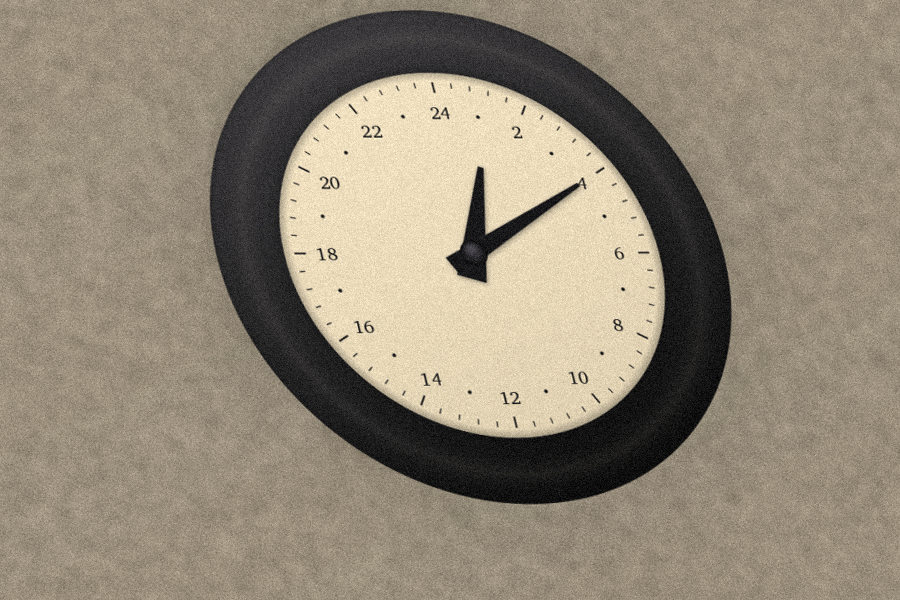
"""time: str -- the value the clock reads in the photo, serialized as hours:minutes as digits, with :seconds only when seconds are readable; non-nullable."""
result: 1:10
